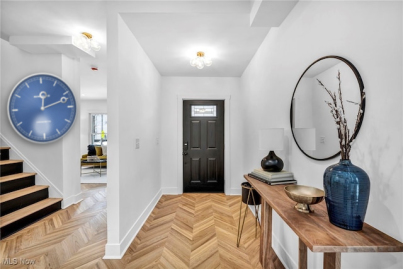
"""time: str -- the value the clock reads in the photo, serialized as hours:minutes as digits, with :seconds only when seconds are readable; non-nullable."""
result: 12:12
